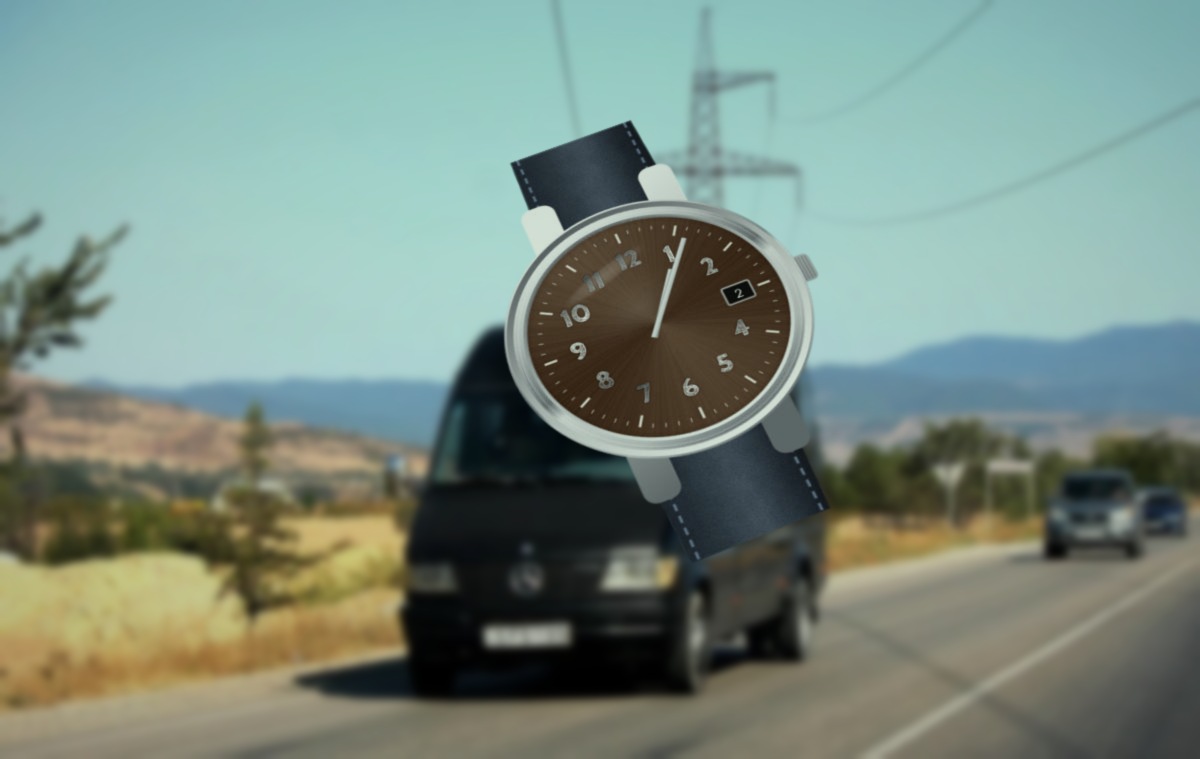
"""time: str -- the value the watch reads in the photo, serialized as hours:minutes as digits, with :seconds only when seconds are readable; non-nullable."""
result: 1:06
